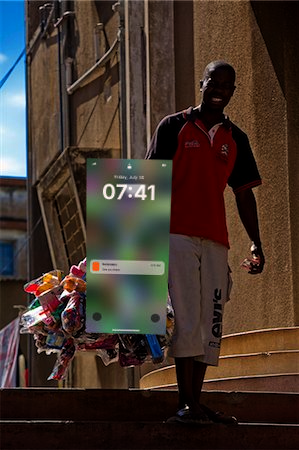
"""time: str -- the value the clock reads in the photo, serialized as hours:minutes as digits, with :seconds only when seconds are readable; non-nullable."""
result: 7:41
